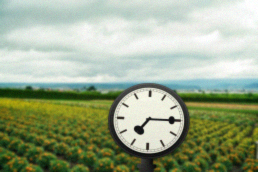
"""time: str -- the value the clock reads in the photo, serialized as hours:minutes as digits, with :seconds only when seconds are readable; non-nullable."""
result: 7:15
